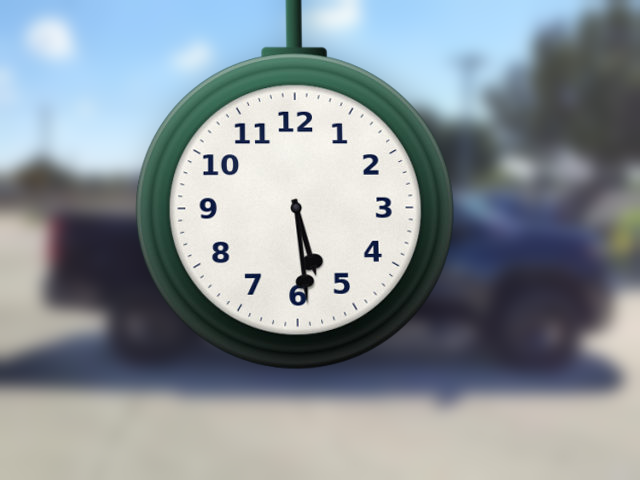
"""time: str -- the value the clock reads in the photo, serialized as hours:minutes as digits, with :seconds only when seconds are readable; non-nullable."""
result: 5:29
